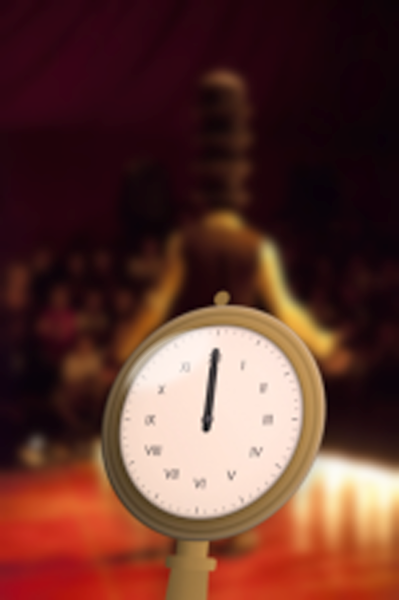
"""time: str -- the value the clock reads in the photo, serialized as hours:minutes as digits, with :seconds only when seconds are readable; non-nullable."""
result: 12:00
